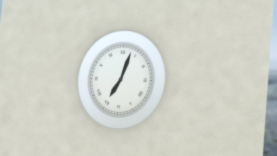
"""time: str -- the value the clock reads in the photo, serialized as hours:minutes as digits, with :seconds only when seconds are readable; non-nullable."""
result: 7:03
